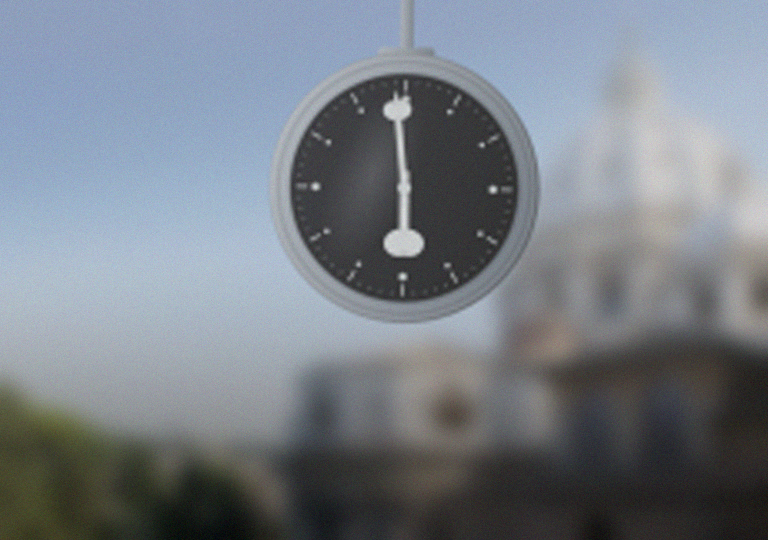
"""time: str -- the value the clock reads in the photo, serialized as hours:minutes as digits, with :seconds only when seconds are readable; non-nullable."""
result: 5:59
